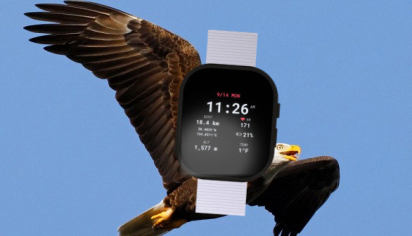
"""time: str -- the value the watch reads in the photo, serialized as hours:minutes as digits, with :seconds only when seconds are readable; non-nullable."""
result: 11:26
